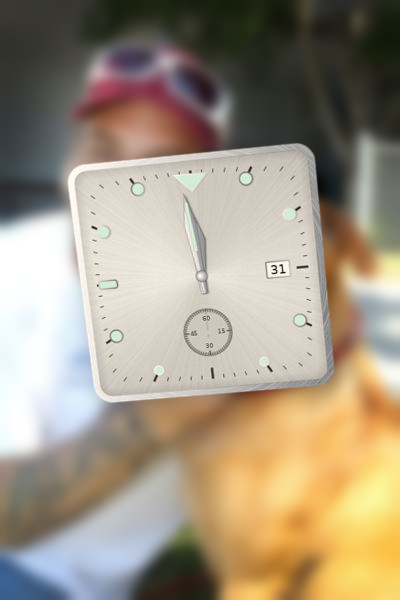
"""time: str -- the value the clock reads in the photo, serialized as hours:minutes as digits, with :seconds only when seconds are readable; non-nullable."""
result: 11:59
